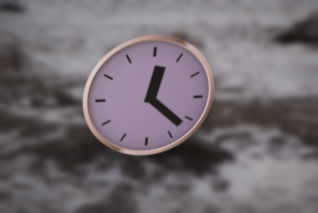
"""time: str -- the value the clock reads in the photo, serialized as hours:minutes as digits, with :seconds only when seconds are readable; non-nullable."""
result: 12:22
